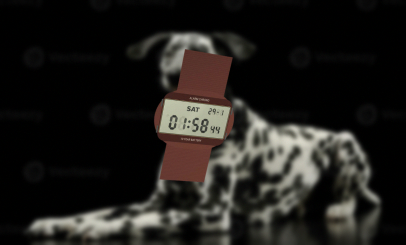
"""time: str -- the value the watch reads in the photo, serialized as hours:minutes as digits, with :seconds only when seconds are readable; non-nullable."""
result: 1:58:44
